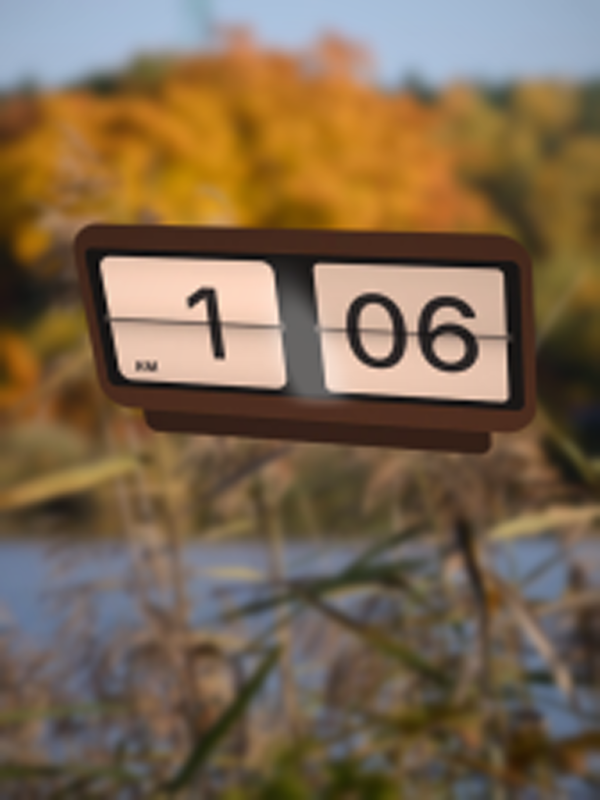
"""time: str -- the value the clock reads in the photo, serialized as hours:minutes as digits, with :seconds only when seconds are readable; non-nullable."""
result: 1:06
